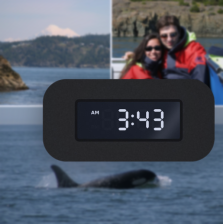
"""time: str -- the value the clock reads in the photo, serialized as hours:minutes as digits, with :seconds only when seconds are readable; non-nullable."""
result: 3:43
